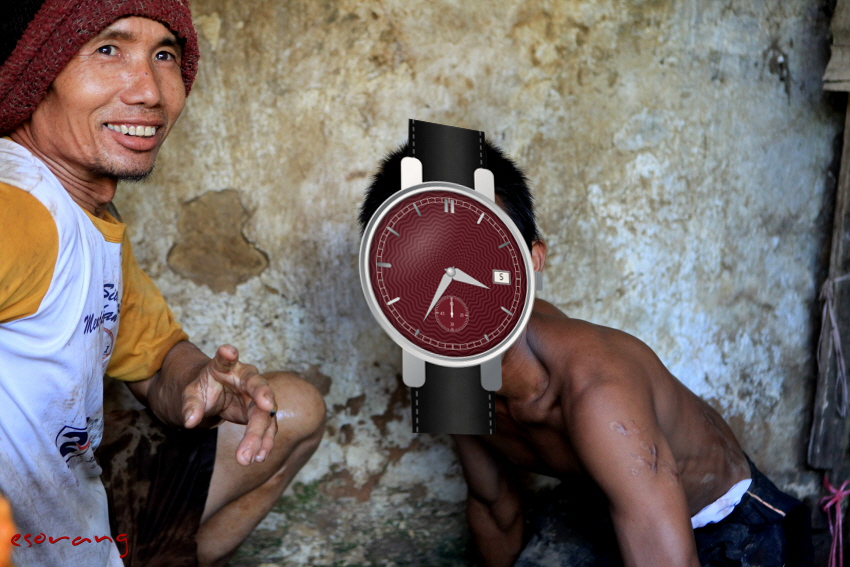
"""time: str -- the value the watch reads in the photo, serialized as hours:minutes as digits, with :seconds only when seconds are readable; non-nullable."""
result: 3:35
